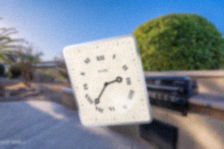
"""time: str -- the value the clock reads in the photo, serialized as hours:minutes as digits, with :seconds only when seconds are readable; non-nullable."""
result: 2:37
